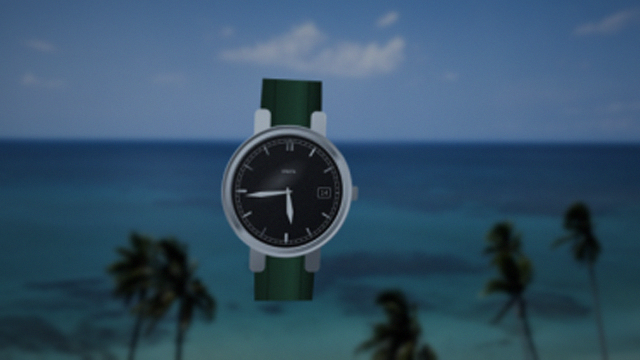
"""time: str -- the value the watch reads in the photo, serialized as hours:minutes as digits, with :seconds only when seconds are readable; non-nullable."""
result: 5:44
